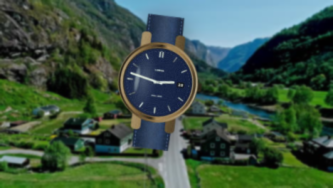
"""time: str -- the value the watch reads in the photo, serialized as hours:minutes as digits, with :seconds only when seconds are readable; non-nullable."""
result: 2:47
